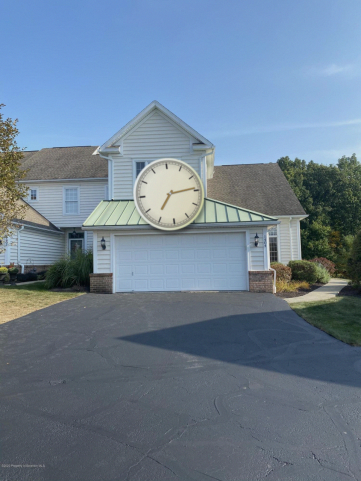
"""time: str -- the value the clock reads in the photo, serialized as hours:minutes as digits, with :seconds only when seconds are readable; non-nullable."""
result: 7:14
